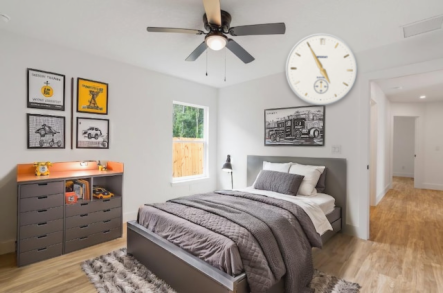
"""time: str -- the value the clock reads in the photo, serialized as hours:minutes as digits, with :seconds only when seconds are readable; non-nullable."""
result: 4:55
